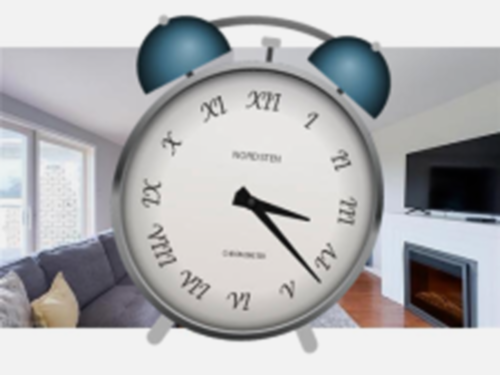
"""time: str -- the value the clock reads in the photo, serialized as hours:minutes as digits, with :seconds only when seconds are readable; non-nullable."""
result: 3:22
